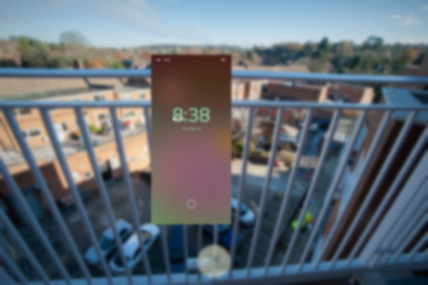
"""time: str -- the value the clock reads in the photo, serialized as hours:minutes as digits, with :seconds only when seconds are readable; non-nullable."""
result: 8:38
